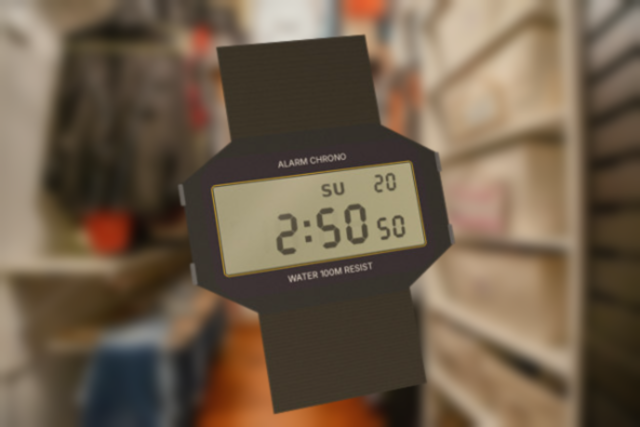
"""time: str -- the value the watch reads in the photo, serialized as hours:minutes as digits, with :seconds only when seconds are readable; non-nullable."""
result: 2:50:50
